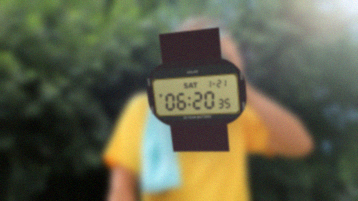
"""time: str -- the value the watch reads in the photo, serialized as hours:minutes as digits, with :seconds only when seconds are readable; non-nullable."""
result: 6:20
